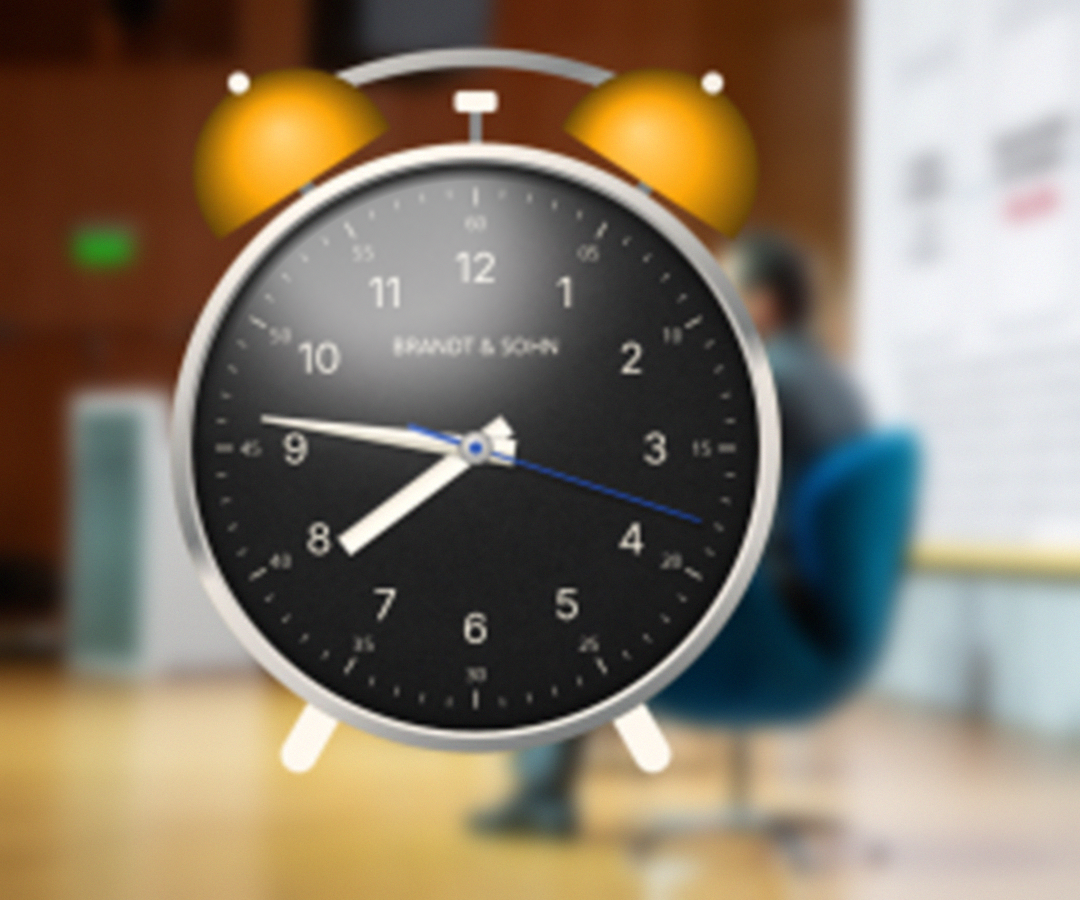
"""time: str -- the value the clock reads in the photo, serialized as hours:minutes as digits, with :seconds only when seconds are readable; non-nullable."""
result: 7:46:18
